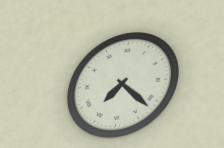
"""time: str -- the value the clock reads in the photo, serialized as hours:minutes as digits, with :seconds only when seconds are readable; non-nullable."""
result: 7:22
